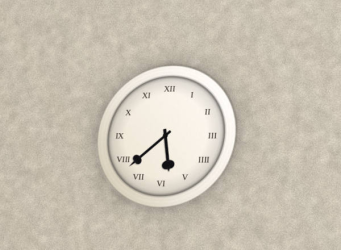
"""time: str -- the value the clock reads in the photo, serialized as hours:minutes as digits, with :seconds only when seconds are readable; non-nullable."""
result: 5:38
